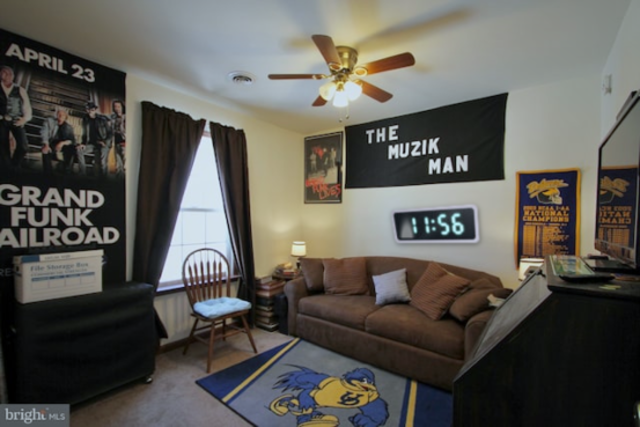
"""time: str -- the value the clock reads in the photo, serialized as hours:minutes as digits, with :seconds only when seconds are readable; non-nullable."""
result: 11:56
